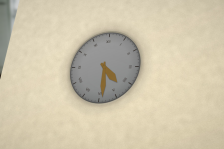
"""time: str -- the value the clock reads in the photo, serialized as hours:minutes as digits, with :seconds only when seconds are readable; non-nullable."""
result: 4:29
